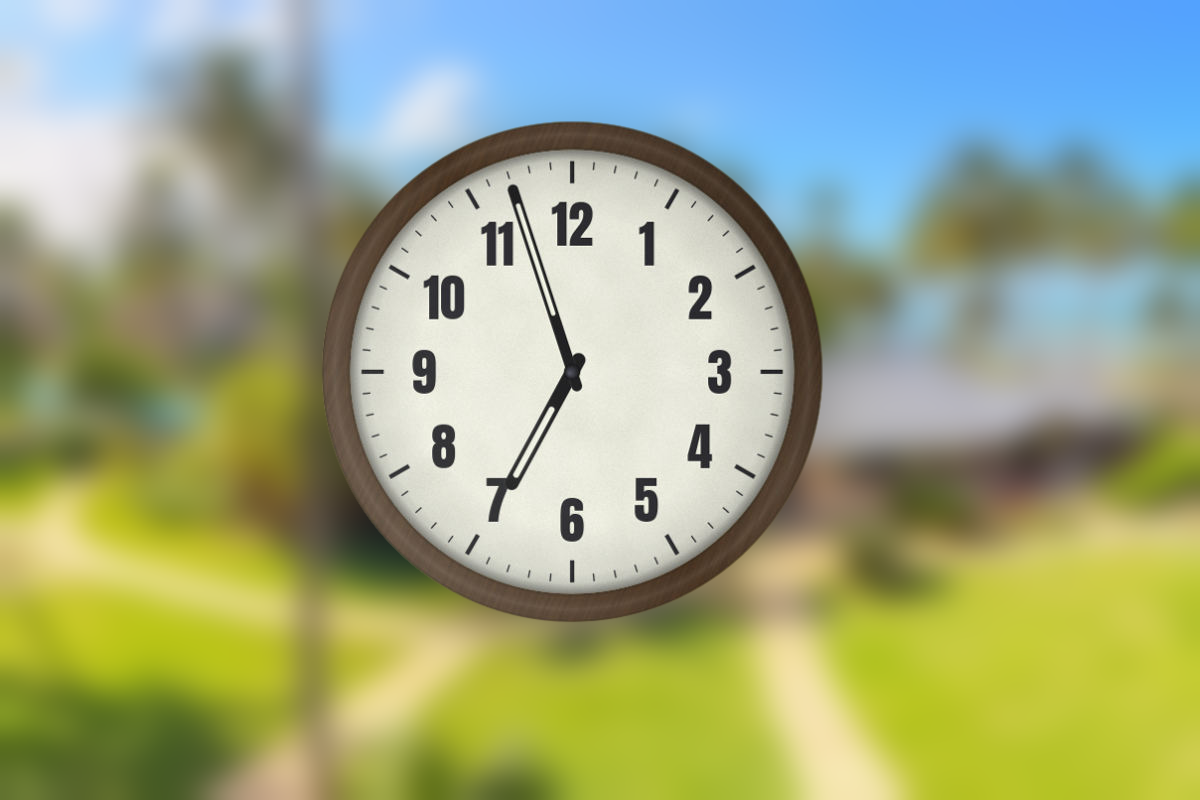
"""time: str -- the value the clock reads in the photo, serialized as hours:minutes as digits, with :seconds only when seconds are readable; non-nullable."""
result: 6:57
